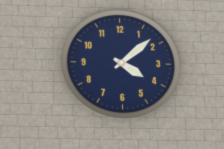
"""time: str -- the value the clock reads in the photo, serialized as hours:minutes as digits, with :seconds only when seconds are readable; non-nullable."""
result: 4:08
